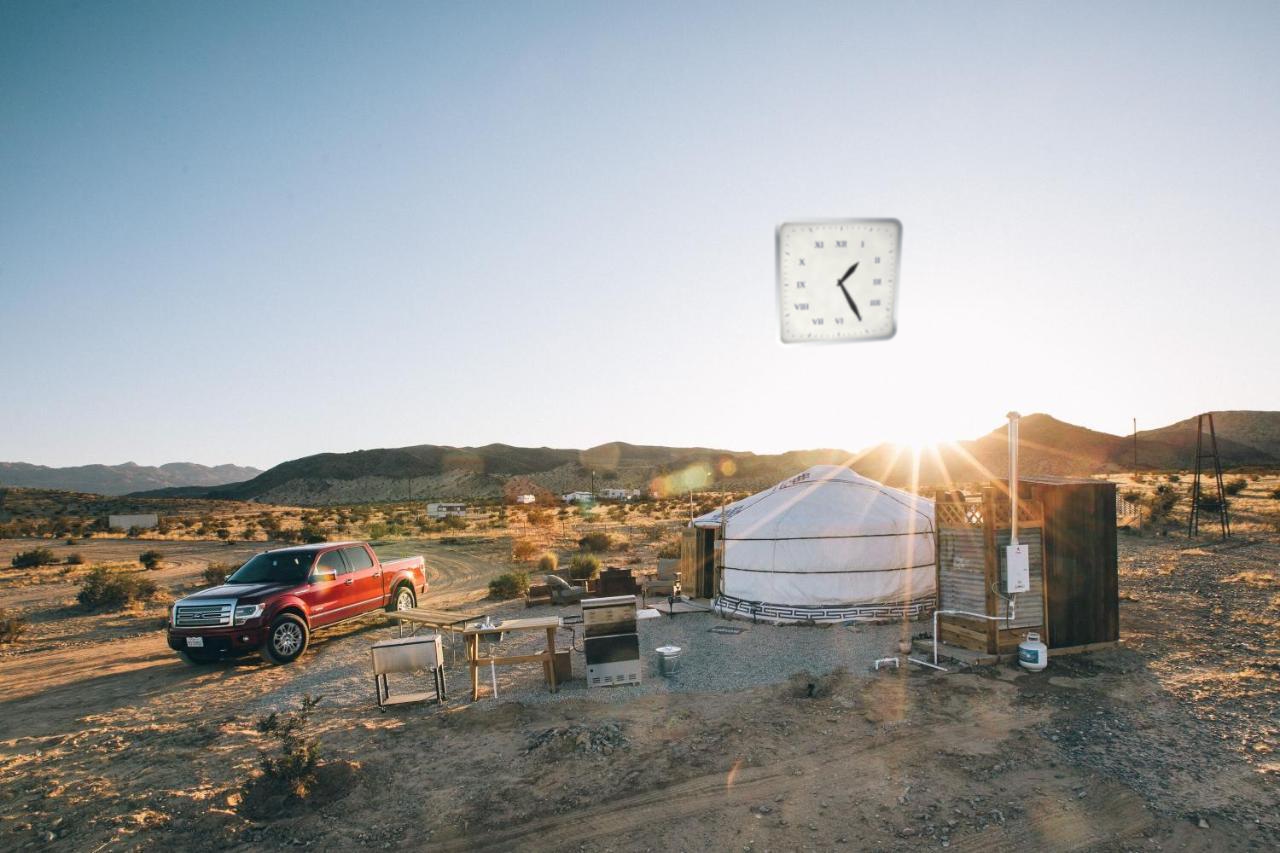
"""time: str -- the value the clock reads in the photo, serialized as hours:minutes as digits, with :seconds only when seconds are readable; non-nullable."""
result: 1:25
